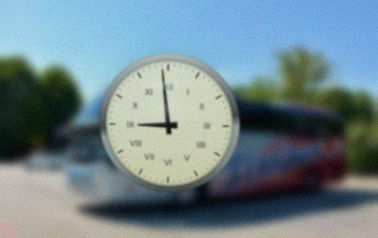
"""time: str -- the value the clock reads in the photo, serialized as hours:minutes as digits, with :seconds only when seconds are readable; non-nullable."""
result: 8:59
